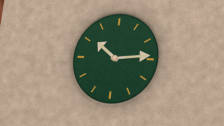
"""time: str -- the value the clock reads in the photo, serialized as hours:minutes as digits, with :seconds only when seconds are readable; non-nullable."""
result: 10:14
